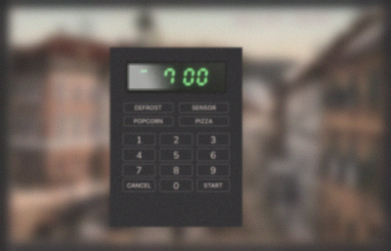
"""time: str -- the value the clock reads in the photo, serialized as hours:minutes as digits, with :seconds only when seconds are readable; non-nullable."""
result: 7:00
